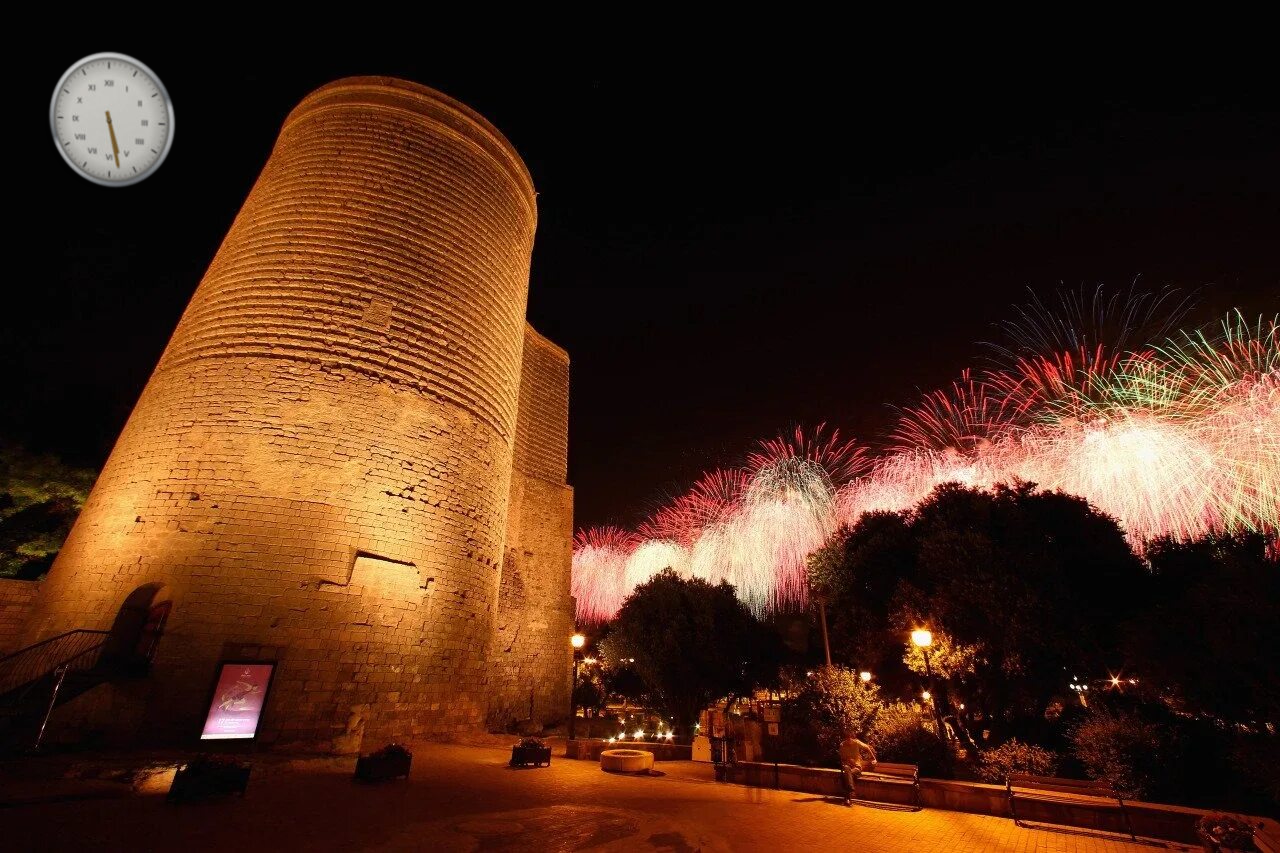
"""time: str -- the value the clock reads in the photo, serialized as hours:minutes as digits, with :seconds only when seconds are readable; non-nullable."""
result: 5:28
